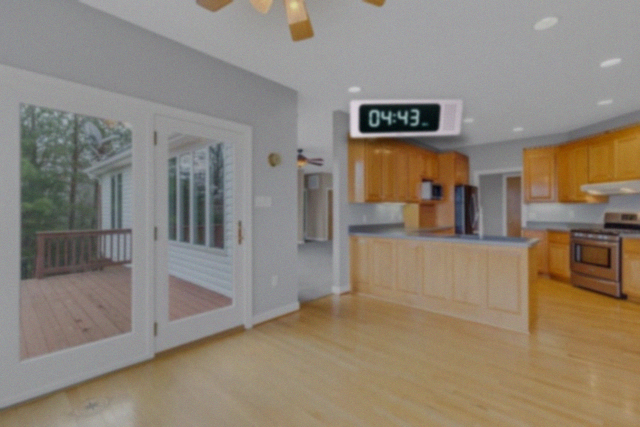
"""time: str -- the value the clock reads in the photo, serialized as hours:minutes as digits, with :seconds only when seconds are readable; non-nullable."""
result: 4:43
